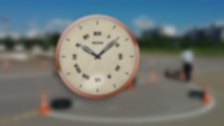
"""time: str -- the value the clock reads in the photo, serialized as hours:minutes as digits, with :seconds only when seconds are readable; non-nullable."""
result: 10:08
